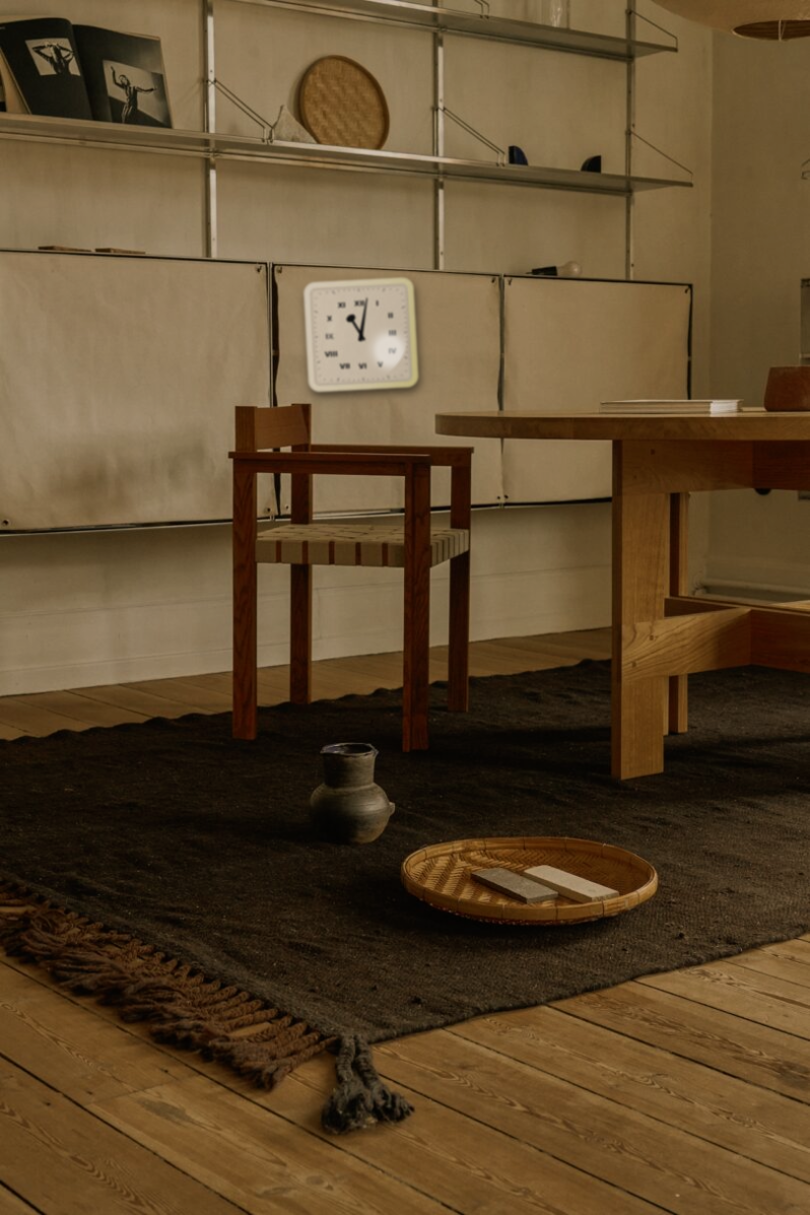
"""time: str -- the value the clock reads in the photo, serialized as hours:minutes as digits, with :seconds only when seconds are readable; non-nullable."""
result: 11:02
